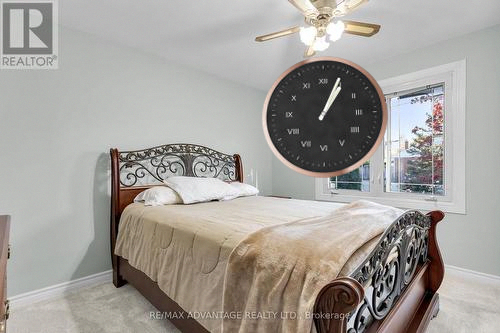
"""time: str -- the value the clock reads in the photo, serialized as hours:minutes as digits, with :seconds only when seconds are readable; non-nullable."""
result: 1:04
